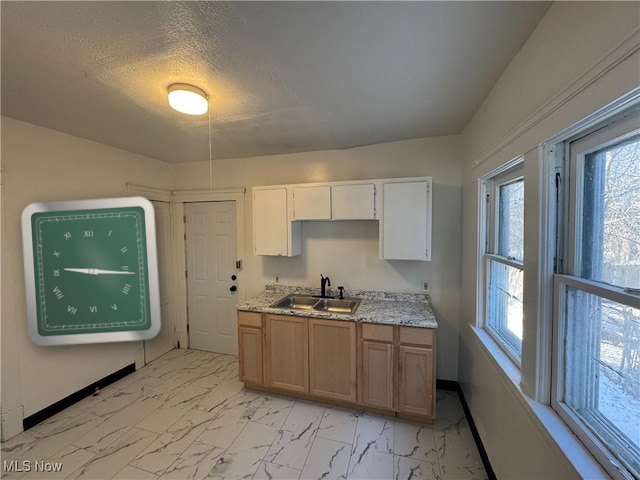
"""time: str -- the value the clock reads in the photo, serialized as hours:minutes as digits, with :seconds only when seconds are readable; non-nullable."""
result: 9:16
